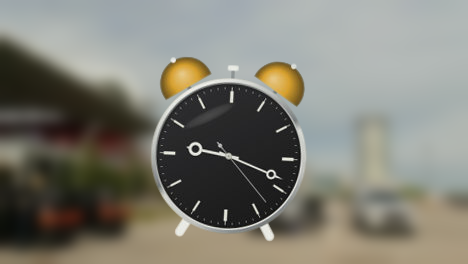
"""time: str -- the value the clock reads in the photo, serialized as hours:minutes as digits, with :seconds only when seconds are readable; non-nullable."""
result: 9:18:23
